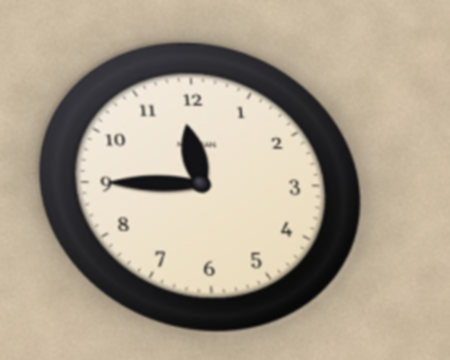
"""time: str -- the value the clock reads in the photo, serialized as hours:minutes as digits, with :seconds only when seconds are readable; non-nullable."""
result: 11:45
